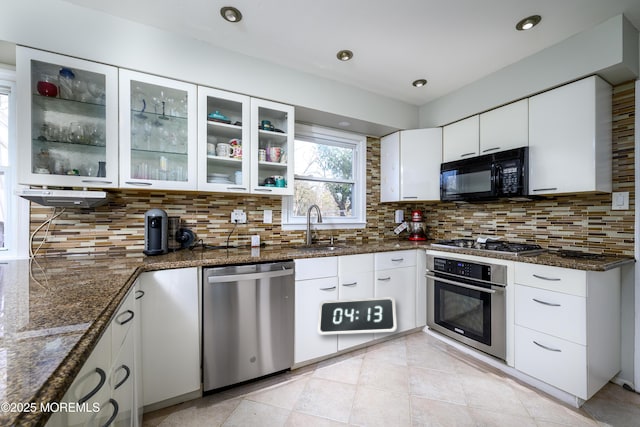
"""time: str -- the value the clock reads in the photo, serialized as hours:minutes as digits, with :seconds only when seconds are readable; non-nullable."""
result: 4:13
